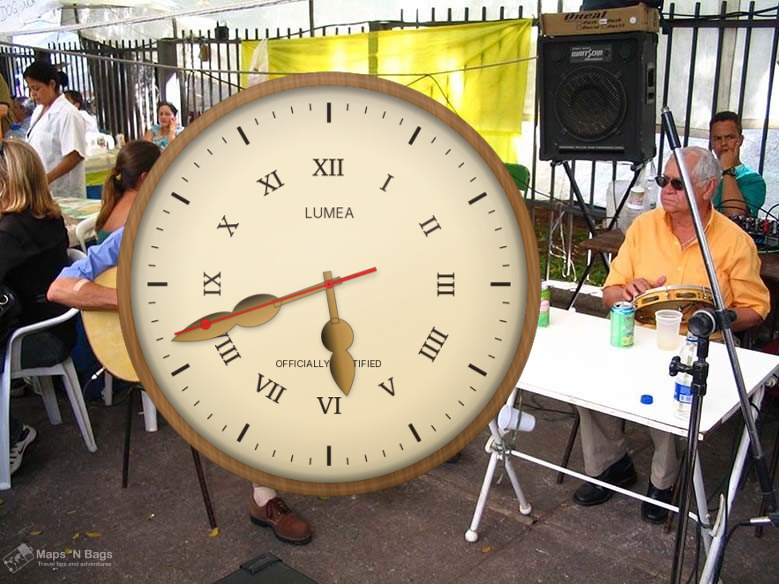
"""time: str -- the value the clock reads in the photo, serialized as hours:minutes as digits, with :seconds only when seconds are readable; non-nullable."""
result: 5:41:42
